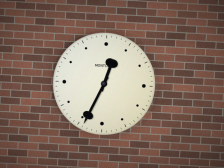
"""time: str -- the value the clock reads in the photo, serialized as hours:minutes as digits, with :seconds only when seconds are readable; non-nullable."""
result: 12:34
